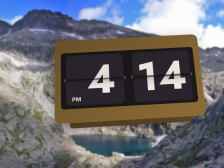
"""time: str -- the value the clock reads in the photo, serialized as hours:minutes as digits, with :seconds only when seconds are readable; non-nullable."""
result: 4:14
